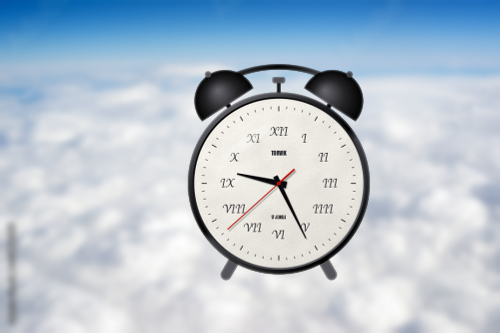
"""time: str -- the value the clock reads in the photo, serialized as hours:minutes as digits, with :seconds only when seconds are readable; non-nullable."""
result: 9:25:38
